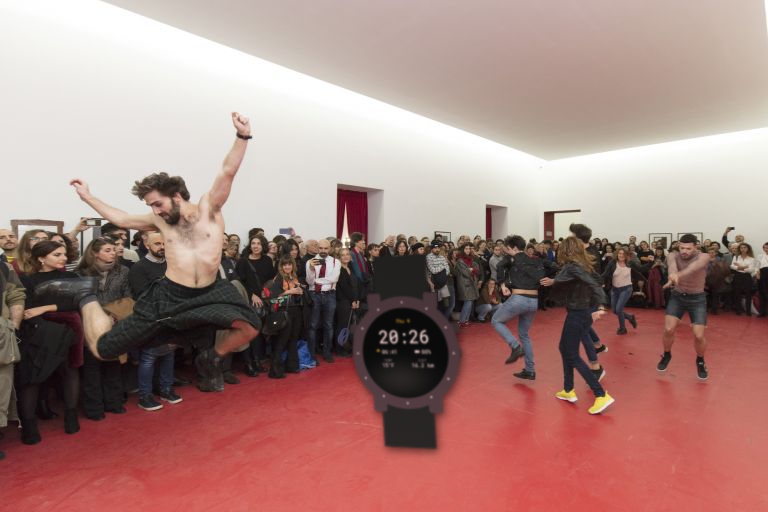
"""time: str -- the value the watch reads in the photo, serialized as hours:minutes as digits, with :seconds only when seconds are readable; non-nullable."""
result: 20:26
